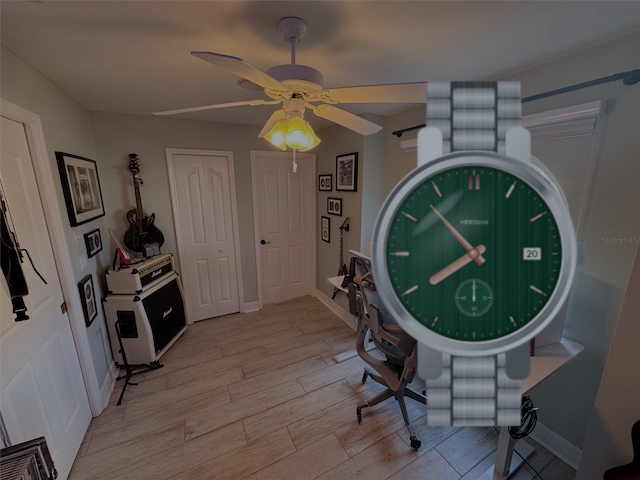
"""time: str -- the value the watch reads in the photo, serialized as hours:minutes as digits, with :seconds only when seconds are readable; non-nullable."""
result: 7:53
